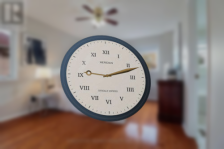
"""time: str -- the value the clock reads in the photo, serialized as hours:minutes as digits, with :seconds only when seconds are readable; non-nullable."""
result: 9:12
